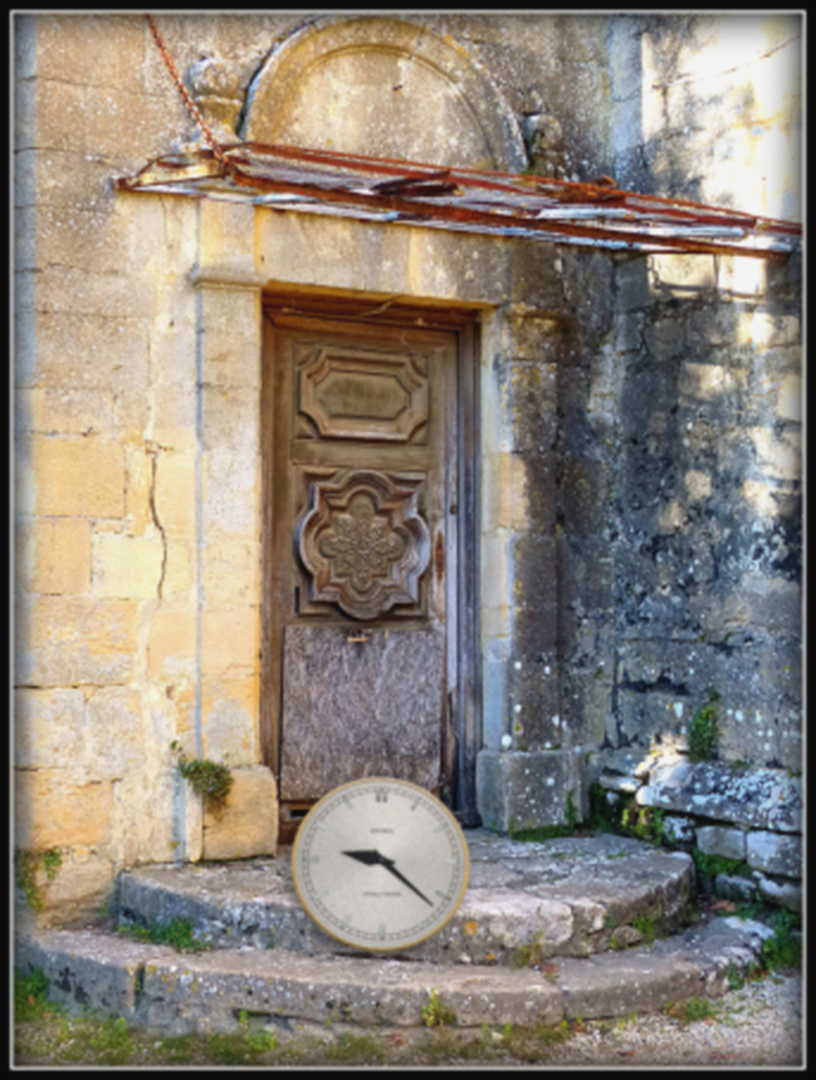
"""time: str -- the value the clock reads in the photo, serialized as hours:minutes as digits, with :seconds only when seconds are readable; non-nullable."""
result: 9:22
